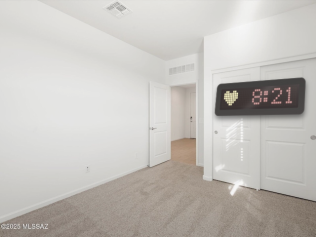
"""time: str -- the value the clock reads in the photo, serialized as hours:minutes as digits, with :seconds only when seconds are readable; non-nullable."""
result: 8:21
